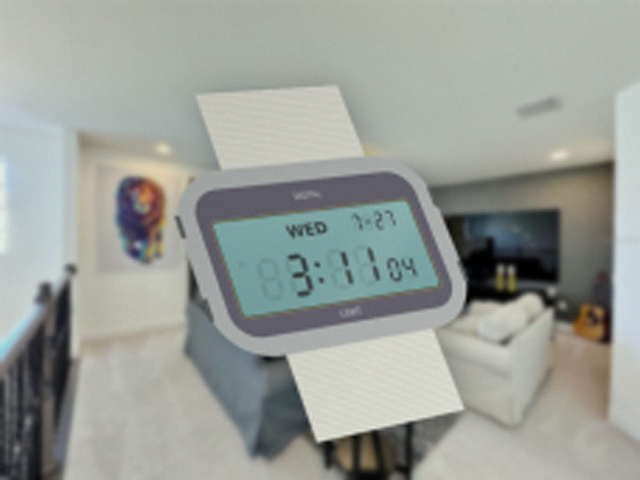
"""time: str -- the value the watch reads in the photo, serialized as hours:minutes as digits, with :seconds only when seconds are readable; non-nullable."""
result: 3:11:04
